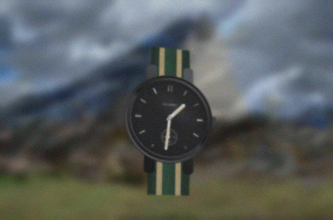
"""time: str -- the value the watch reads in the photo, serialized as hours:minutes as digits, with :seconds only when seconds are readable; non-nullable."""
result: 1:31
